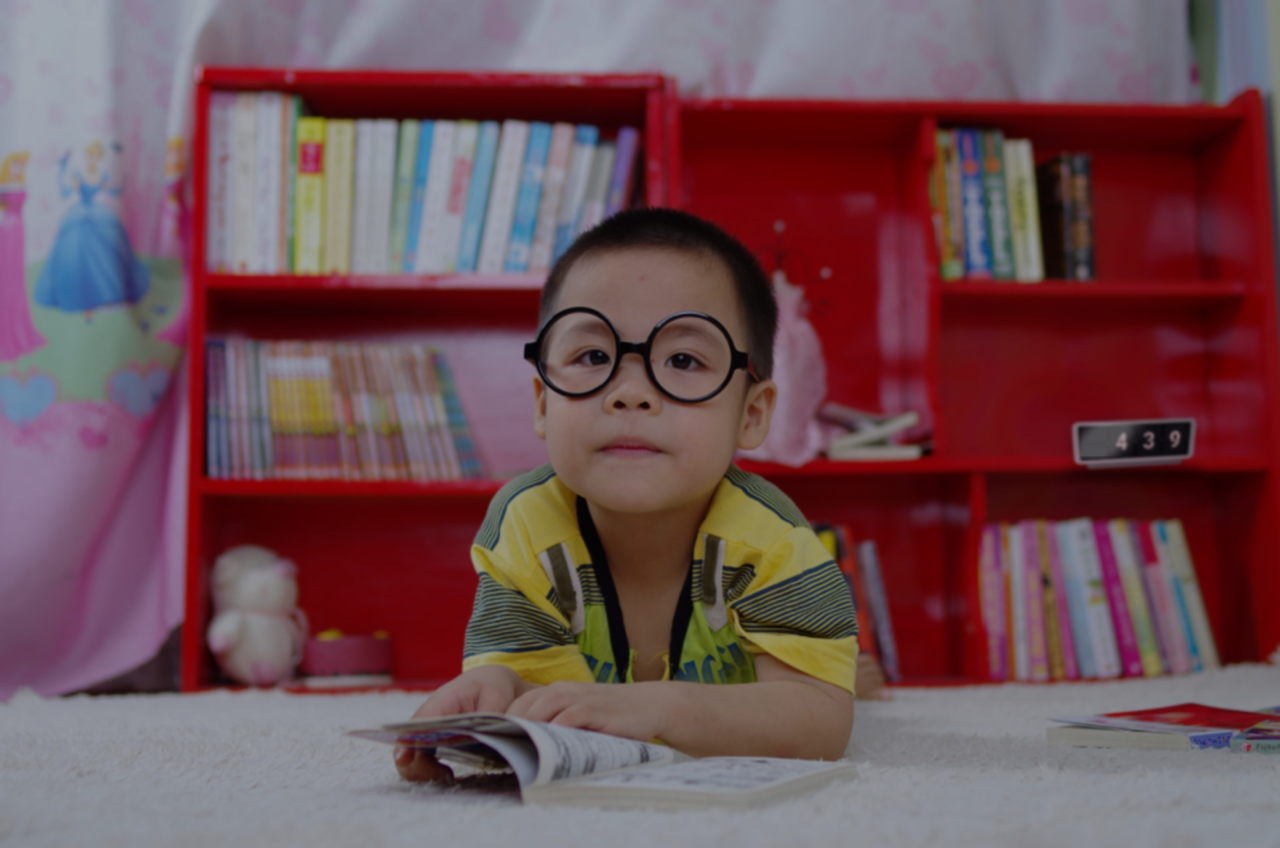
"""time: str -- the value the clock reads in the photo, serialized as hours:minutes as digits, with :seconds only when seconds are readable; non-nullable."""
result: 4:39
